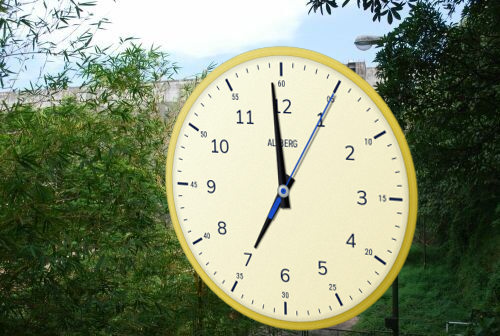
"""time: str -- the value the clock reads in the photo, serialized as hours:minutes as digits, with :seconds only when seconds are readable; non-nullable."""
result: 6:59:05
